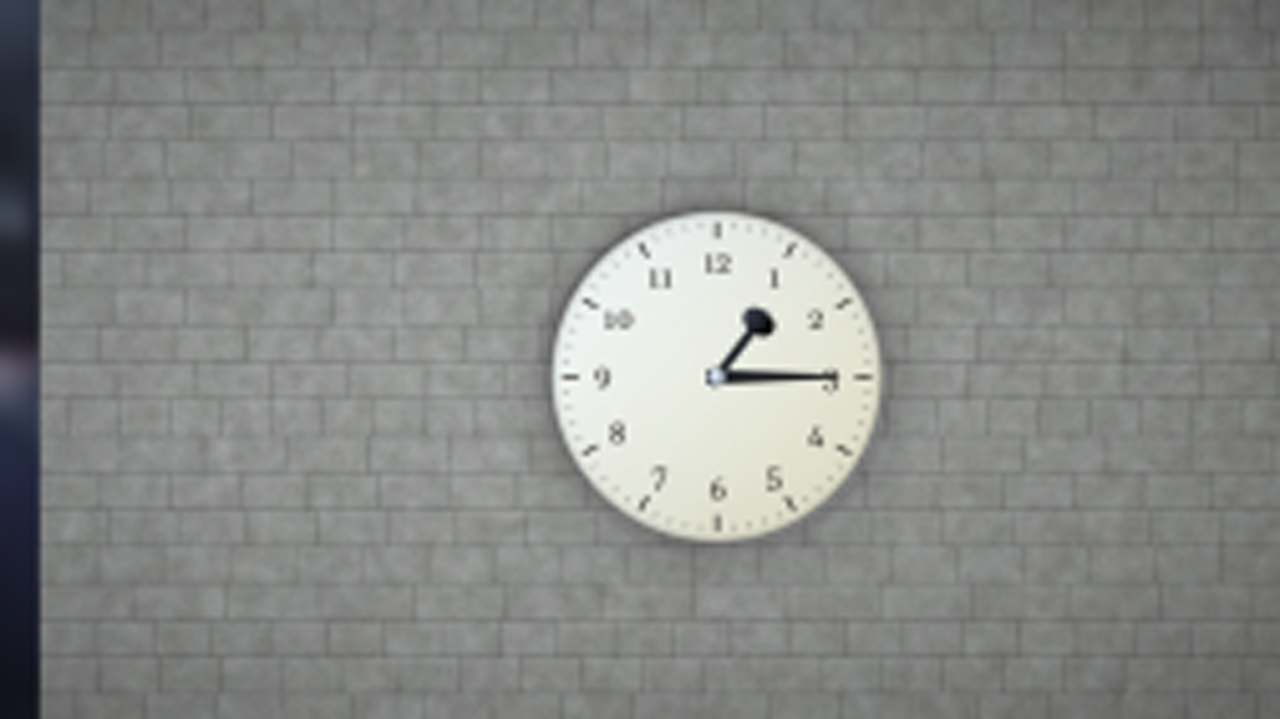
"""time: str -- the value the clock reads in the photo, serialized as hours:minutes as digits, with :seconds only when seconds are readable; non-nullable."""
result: 1:15
